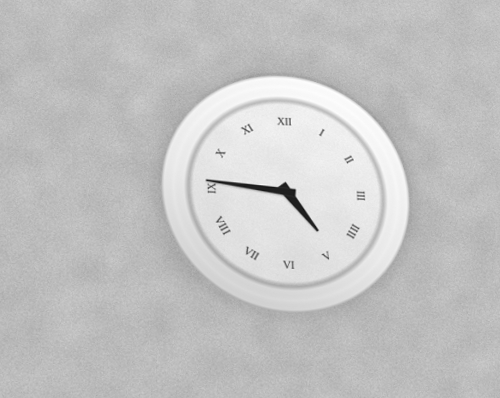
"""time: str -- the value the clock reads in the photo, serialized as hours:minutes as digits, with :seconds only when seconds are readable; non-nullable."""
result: 4:46
